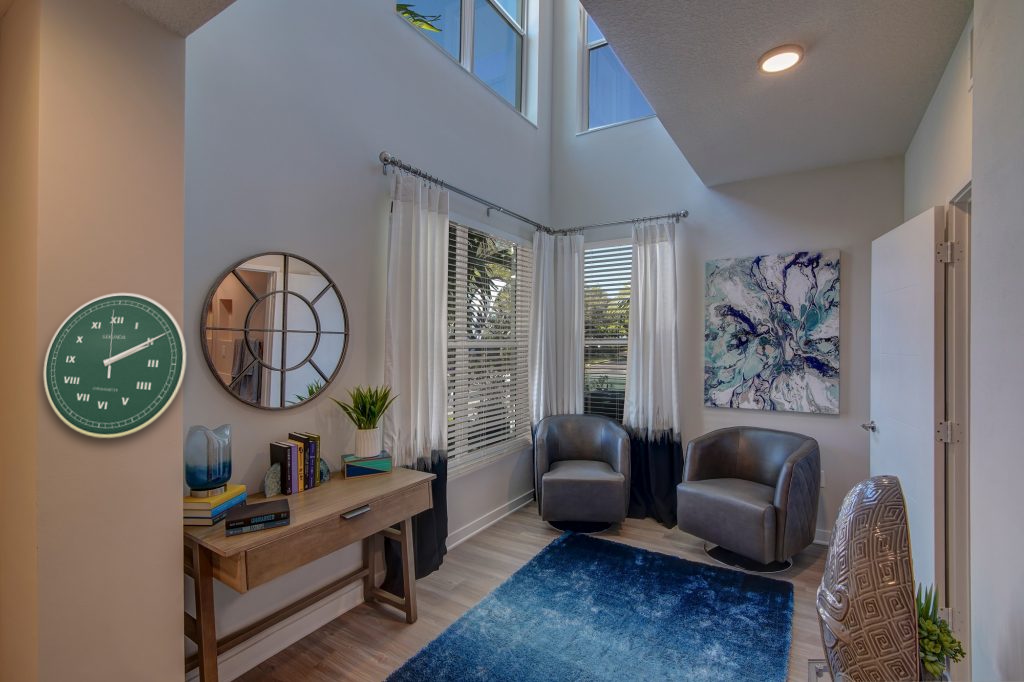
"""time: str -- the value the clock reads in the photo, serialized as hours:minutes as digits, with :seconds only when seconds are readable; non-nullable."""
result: 2:09:59
